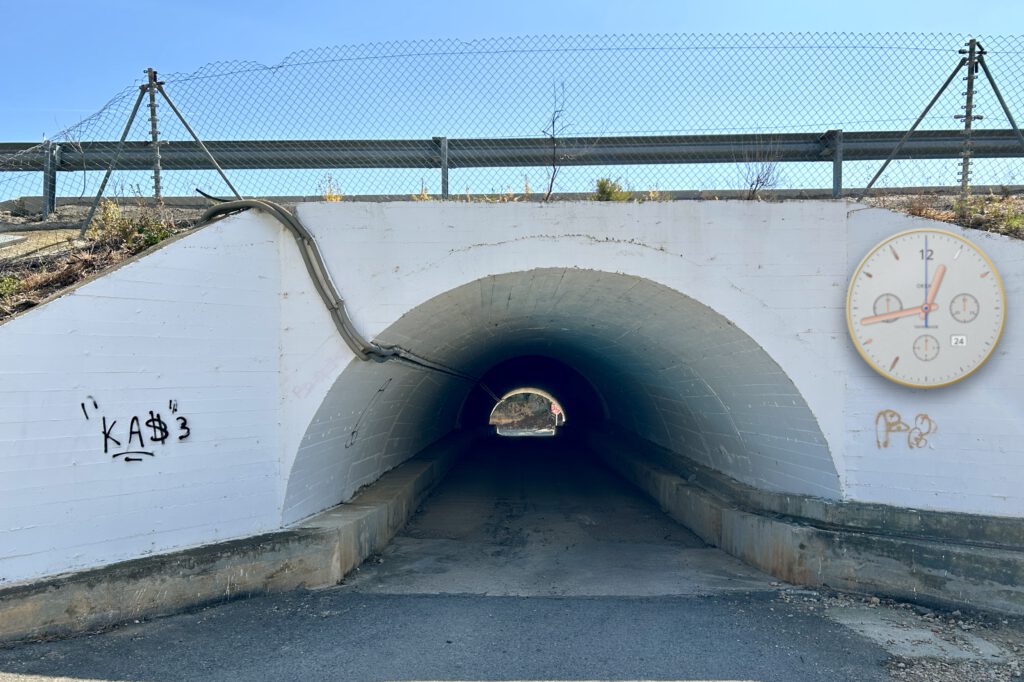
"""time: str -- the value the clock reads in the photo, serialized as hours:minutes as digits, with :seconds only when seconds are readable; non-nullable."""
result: 12:43
